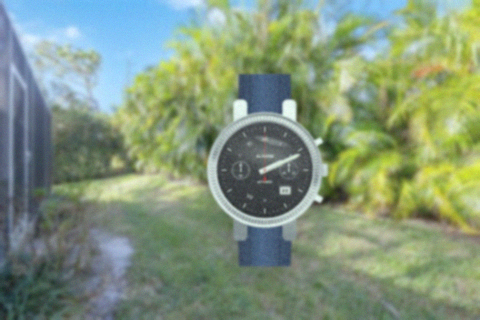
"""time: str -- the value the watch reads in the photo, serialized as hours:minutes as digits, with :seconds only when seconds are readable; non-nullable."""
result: 2:11
